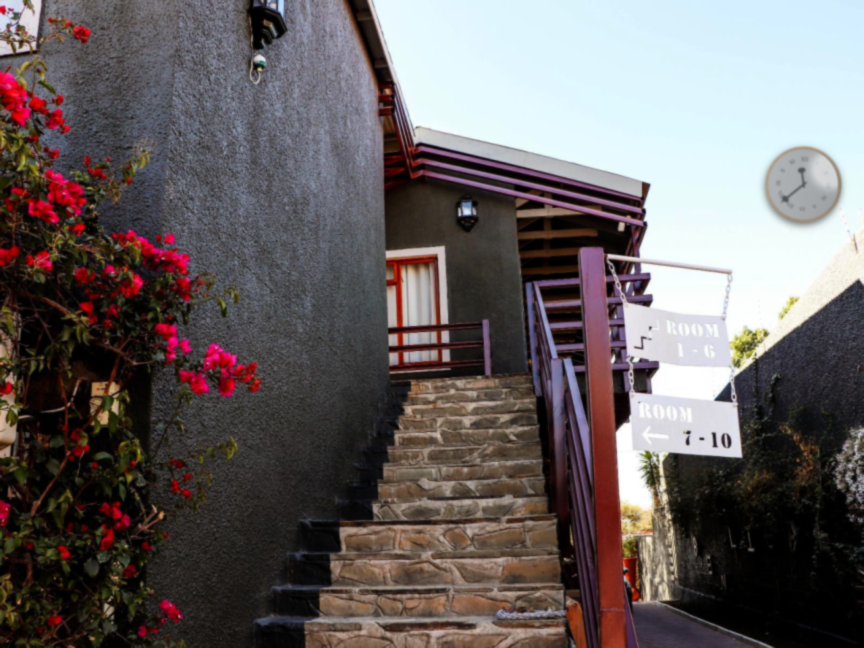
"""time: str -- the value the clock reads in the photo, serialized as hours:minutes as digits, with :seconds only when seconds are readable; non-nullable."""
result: 11:38
